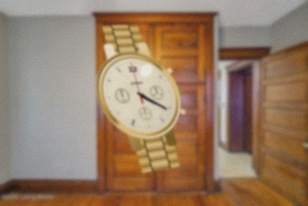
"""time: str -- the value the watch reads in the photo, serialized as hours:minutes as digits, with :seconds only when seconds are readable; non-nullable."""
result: 4:21
